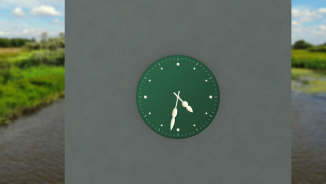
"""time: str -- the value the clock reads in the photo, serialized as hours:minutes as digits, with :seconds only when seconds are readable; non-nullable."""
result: 4:32
